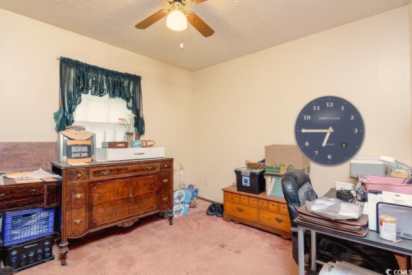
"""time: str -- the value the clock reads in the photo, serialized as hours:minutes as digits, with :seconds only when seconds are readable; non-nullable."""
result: 6:45
